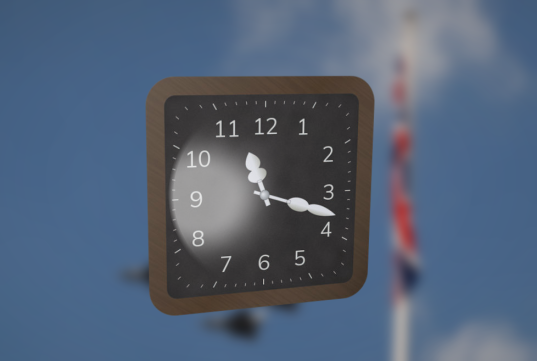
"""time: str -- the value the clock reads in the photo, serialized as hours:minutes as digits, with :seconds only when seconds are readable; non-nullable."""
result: 11:18
